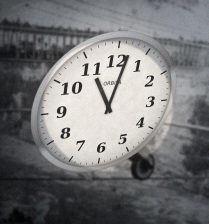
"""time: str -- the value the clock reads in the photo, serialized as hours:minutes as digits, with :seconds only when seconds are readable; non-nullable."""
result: 11:02
